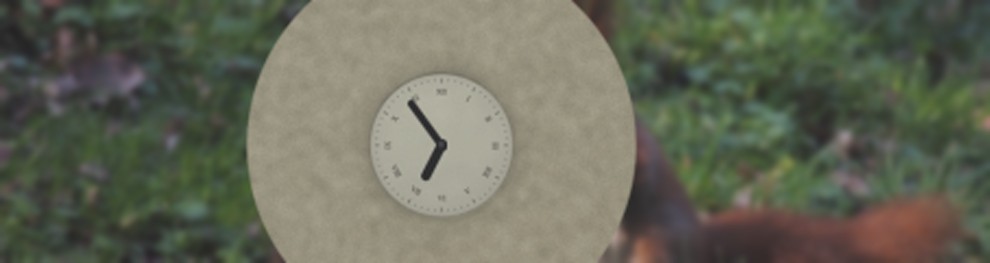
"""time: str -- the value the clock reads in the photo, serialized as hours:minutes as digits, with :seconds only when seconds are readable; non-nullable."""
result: 6:54
